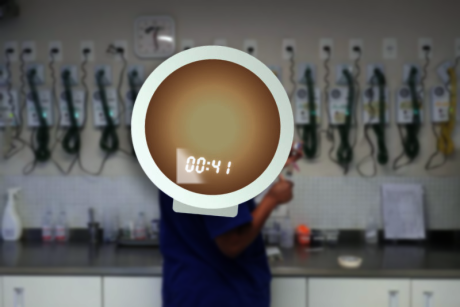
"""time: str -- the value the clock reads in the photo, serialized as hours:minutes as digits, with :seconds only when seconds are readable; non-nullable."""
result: 0:41
